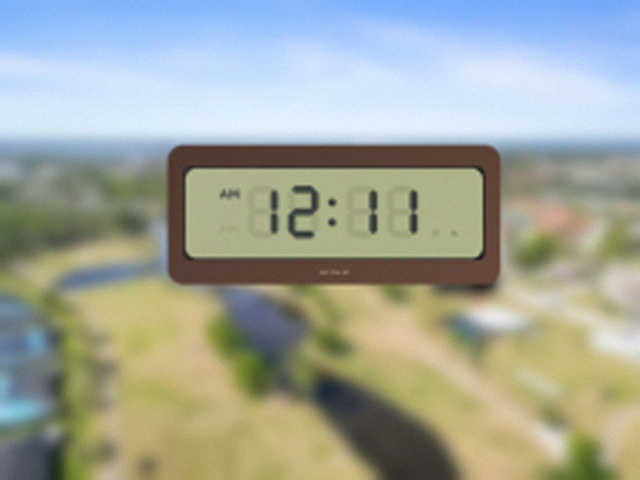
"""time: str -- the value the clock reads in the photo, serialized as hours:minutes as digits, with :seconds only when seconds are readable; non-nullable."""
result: 12:11
